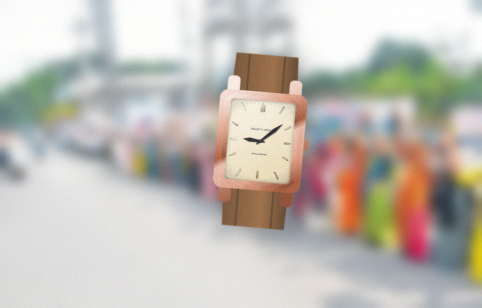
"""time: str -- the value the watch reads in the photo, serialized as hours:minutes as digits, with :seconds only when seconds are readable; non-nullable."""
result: 9:08
